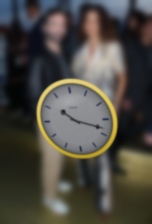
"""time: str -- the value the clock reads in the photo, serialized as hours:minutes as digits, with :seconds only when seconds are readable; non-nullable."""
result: 10:18
